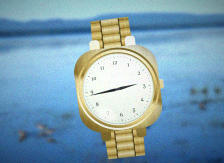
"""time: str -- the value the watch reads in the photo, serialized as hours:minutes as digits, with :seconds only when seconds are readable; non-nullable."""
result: 2:44
